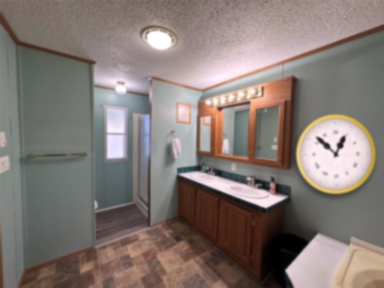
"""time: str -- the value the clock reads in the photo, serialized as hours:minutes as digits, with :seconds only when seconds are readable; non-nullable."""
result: 12:52
